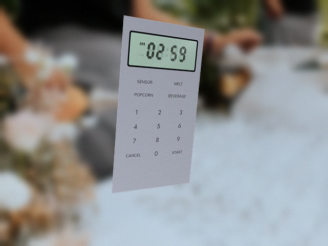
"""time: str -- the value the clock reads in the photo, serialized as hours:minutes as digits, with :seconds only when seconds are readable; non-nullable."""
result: 2:59
